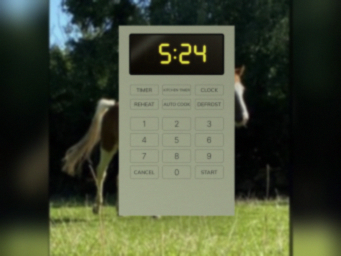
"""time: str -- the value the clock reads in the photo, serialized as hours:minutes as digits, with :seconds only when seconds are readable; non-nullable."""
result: 5:24
